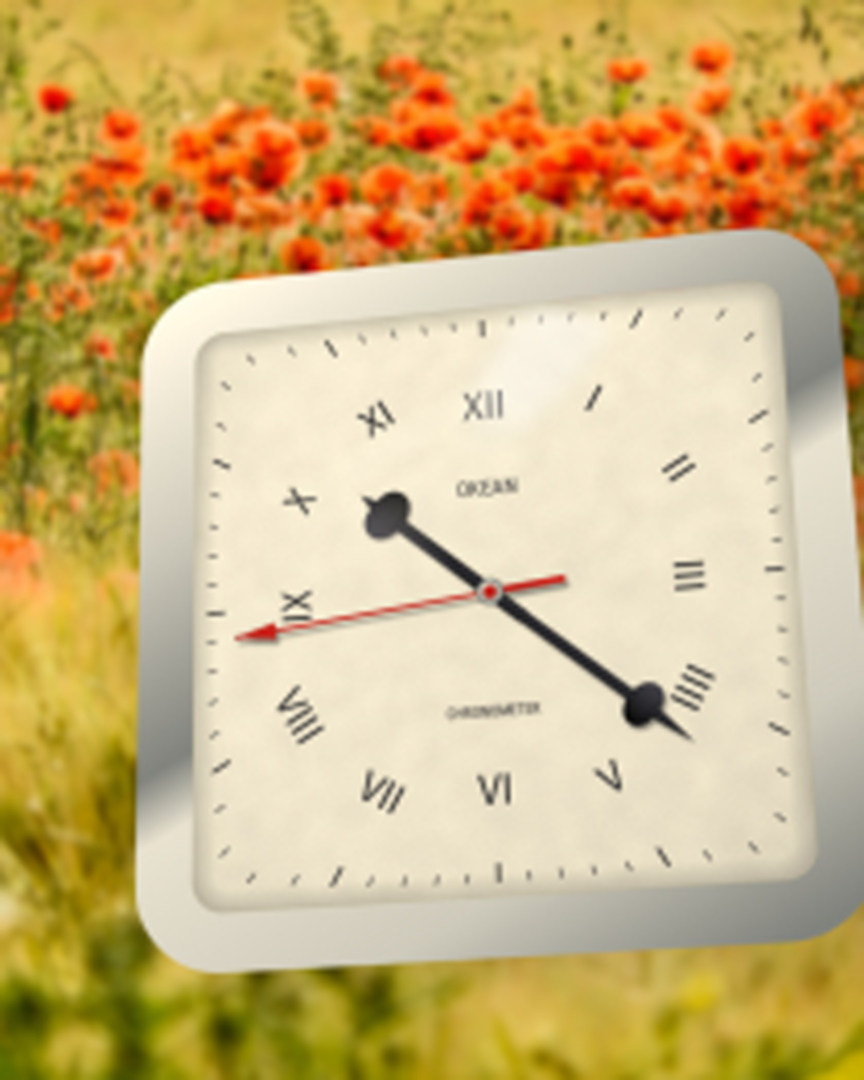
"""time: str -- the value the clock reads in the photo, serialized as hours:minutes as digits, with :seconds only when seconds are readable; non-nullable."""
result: 10:21:44
